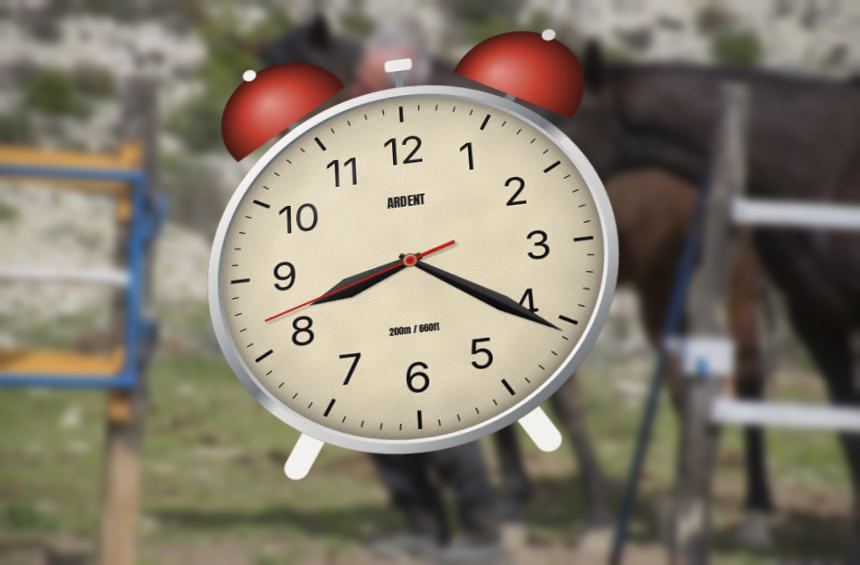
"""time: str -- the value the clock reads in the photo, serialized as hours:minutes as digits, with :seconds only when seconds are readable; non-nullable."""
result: 8:20:42
